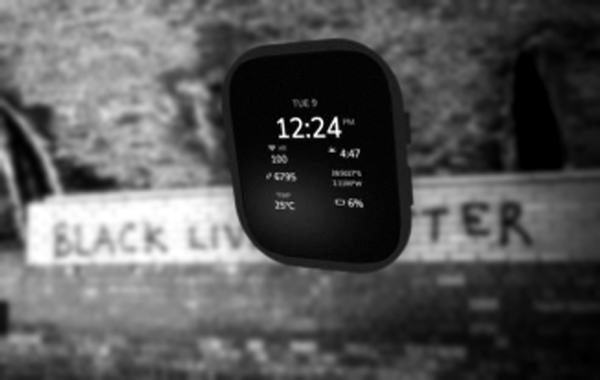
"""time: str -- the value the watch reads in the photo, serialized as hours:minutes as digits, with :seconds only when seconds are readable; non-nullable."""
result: 12:24
